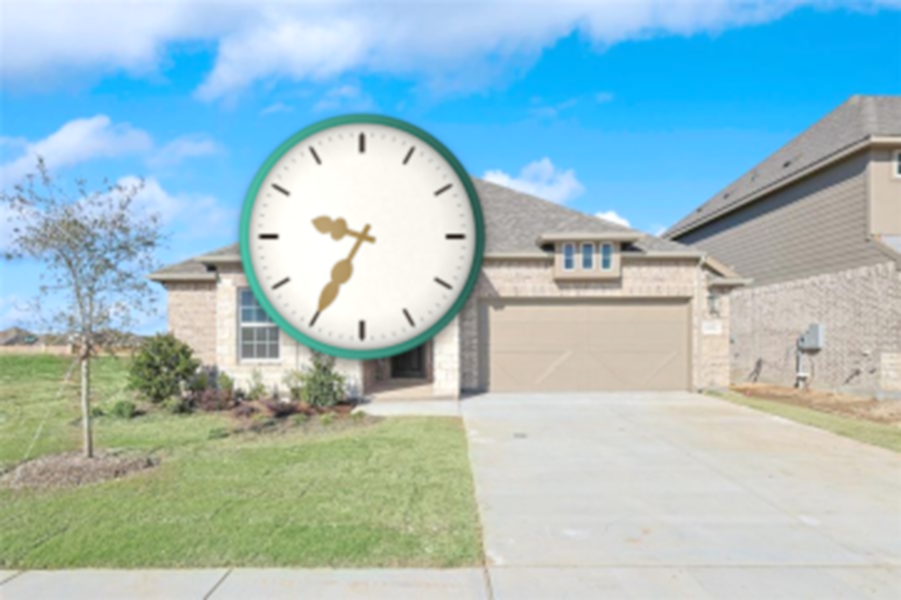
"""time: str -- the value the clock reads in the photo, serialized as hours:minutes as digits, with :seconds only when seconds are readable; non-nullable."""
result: 9:35
